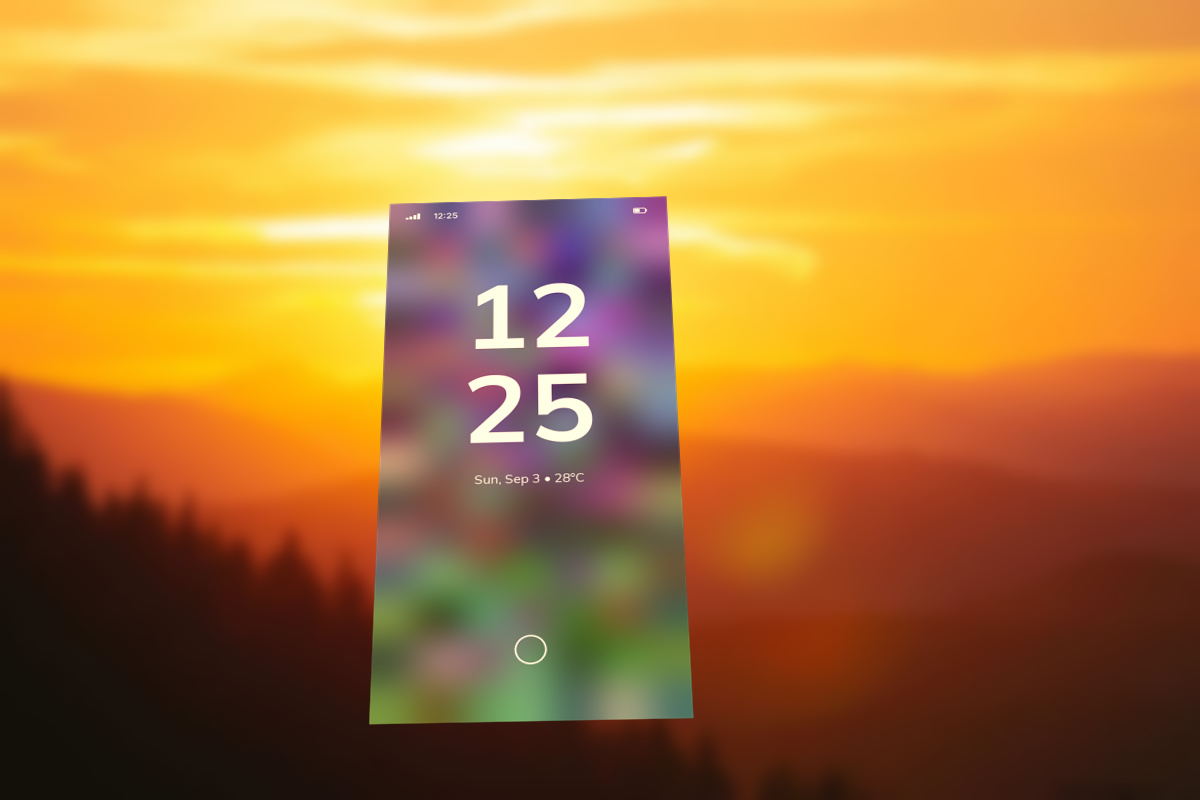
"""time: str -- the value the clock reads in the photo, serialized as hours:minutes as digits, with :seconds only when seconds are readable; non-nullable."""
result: 12:25
